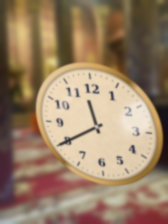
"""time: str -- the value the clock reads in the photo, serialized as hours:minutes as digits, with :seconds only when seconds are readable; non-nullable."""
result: 11:40
